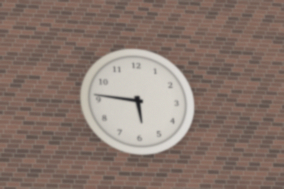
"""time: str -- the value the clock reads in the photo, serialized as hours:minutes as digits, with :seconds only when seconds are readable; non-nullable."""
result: 5:46
